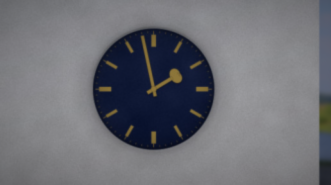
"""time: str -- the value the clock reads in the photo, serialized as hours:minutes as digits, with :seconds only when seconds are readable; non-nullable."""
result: 1:58
